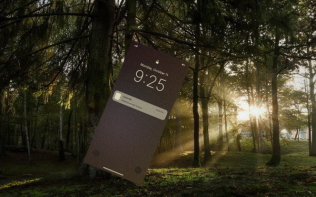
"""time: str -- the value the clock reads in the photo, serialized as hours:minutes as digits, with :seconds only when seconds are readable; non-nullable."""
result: 9:25
